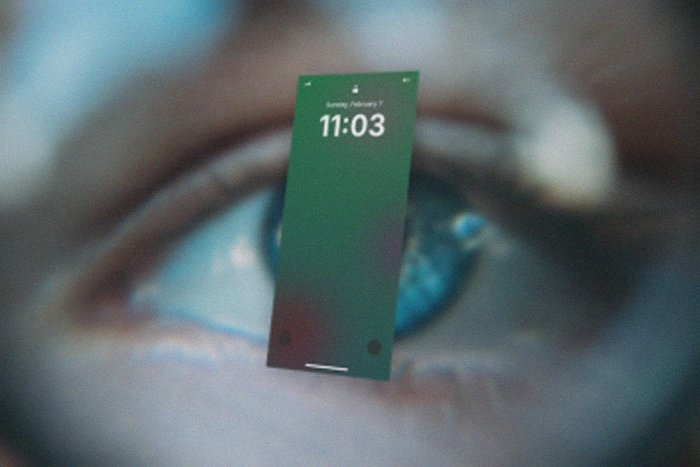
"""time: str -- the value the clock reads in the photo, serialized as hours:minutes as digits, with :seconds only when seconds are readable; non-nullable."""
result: 11:03
